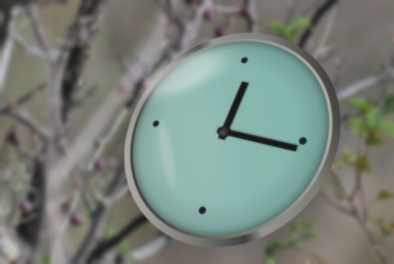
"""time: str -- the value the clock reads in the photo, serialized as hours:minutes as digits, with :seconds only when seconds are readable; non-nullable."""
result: 12:16
